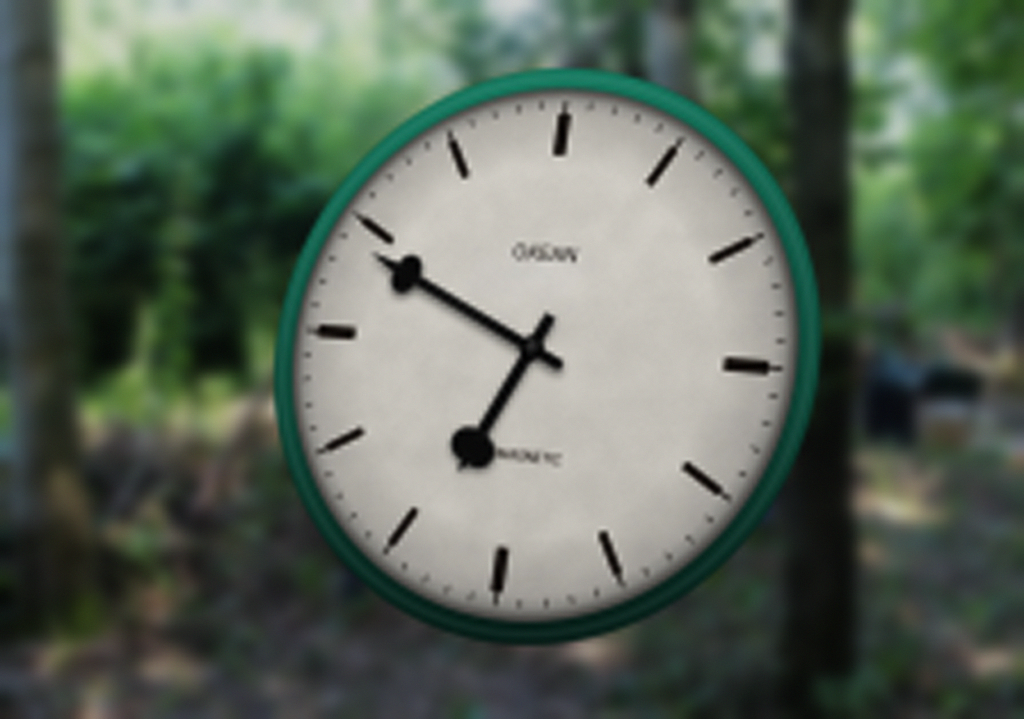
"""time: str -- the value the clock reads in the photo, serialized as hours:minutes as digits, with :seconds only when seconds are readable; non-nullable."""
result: 6:49
